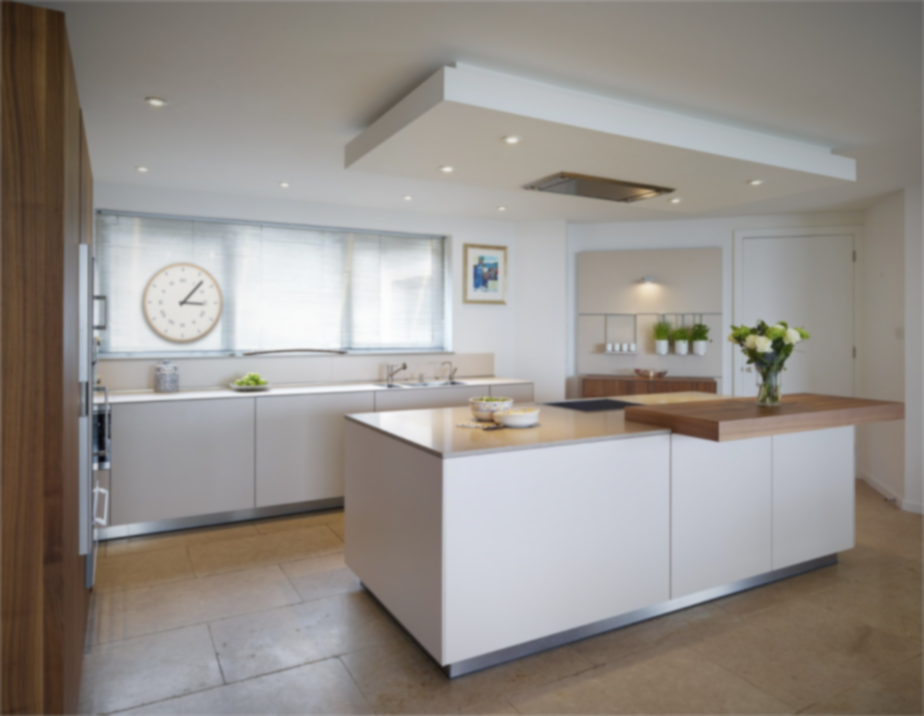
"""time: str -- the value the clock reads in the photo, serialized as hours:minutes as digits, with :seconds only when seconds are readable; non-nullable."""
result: 3:07
